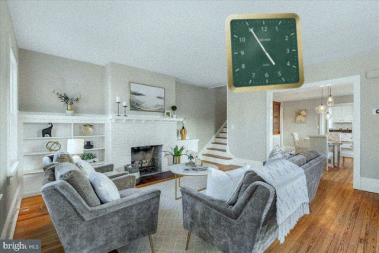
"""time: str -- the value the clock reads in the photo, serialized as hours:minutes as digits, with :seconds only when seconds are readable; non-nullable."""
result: 4:55
